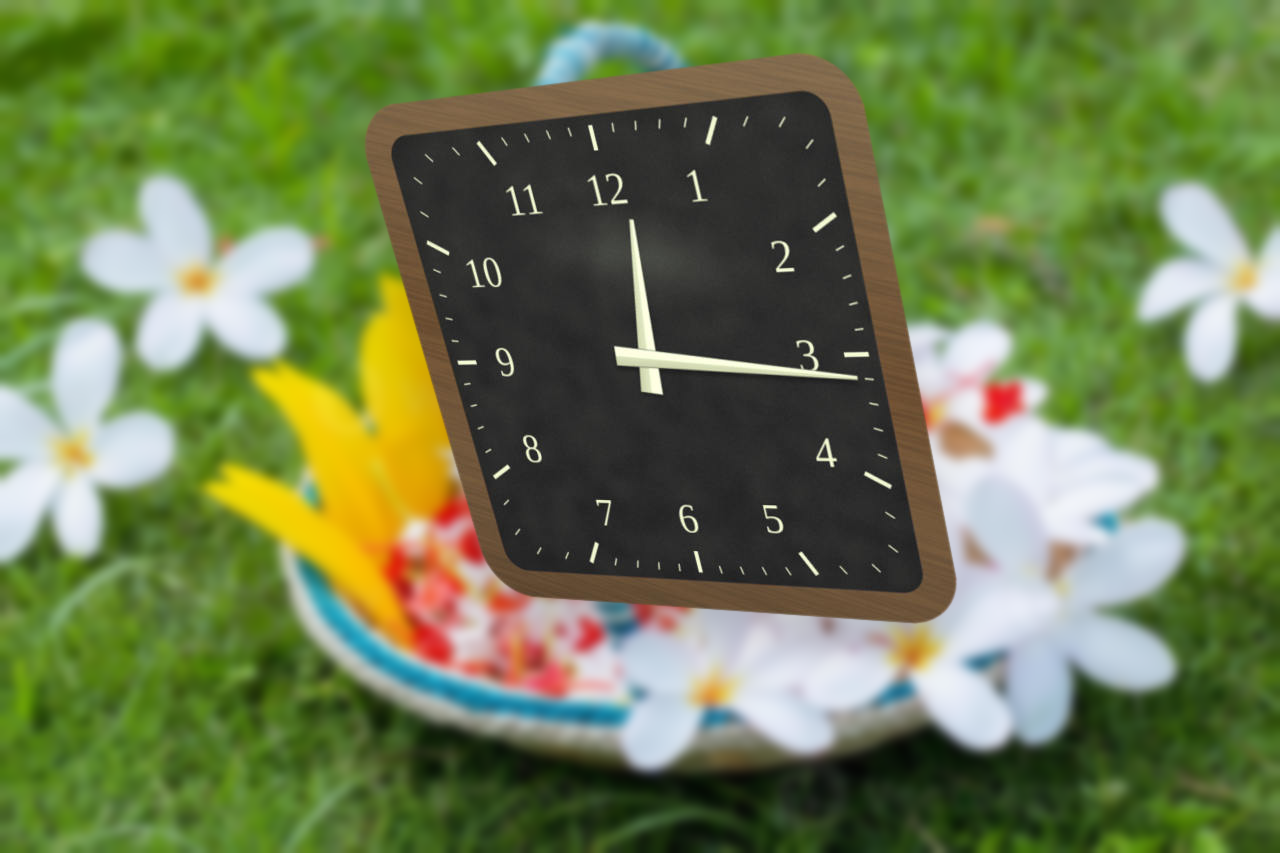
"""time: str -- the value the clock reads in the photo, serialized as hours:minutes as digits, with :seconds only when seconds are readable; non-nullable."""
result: 12:16
